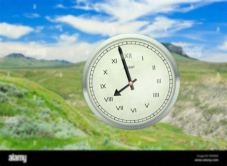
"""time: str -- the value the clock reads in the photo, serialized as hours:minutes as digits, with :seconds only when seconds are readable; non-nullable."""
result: 7:58
